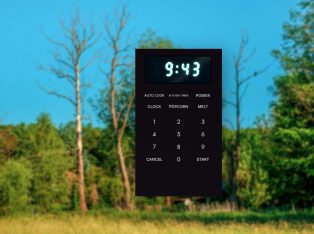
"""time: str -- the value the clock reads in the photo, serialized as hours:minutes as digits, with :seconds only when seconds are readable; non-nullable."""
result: 9:43
